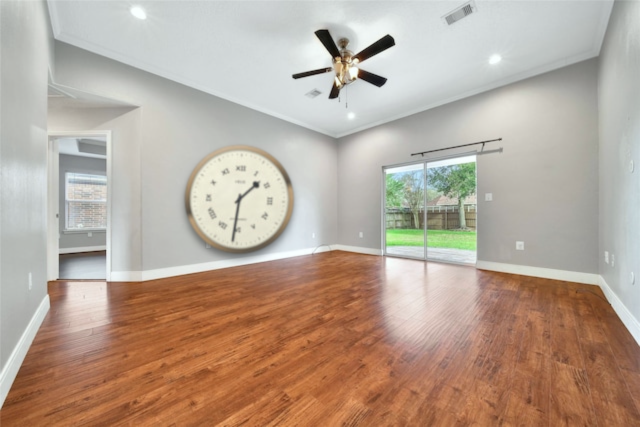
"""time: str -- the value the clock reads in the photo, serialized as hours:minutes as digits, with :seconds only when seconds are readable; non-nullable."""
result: 1:31
